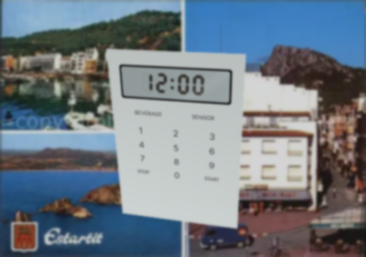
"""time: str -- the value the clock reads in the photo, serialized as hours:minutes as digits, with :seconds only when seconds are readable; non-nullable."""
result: 12:00
